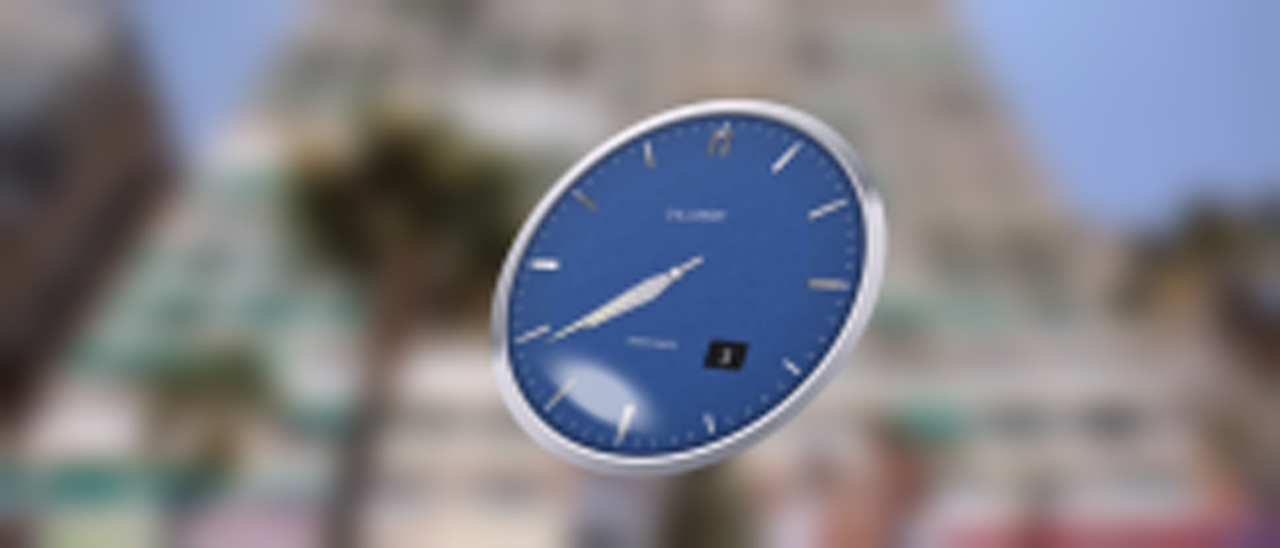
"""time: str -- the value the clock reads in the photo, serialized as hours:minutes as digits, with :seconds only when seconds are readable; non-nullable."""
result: 7:39
